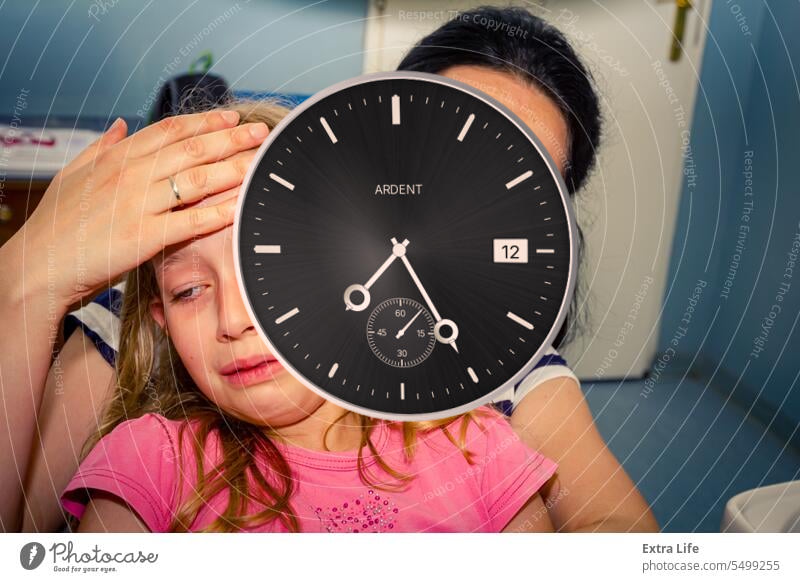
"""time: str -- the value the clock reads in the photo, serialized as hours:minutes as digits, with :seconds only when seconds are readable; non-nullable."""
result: 7:25:07
